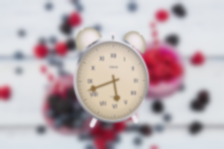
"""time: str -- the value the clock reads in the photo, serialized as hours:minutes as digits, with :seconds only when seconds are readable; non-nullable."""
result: 5:42
